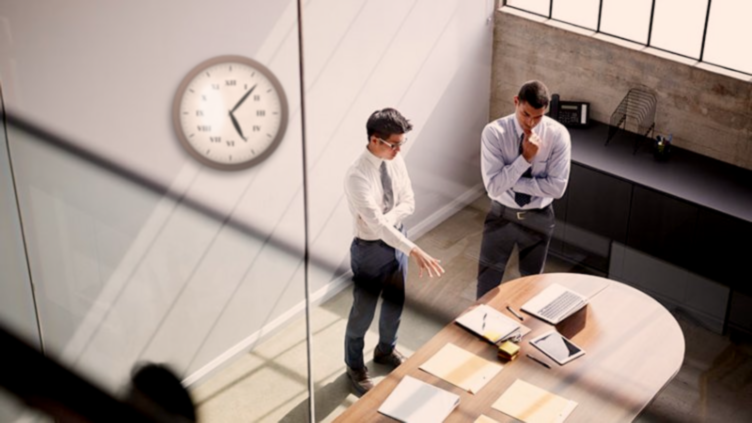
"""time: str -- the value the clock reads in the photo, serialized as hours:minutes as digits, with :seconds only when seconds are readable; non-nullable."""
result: 5:07
